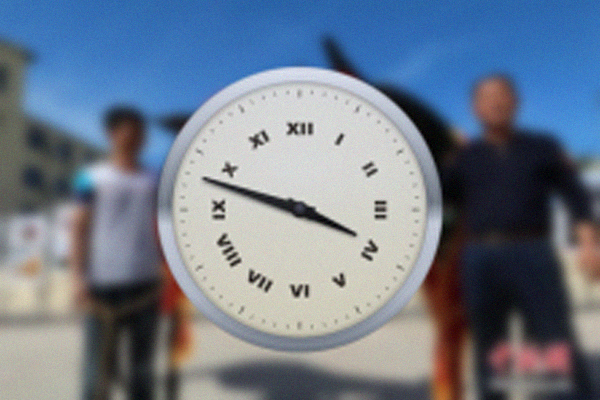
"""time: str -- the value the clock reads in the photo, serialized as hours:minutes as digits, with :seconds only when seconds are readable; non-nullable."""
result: 3:48
